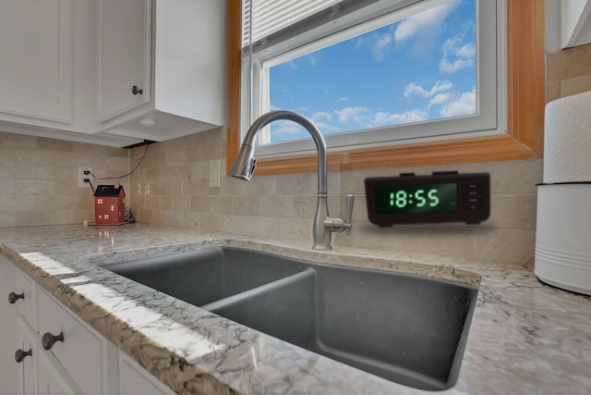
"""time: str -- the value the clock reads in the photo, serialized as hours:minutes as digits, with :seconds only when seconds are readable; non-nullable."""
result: 18:55
